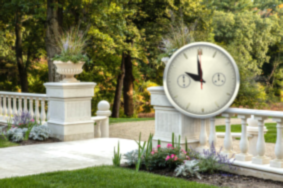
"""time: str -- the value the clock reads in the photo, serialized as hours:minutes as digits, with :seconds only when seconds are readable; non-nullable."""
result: 9:59
